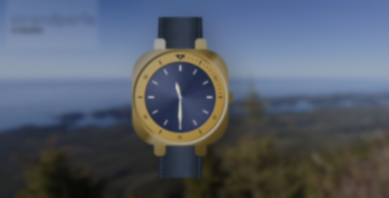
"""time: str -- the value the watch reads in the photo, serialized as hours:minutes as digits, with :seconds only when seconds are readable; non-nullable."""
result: 11:30
